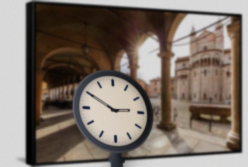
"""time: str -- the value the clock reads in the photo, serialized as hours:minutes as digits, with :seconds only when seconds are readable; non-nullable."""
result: 2:50
